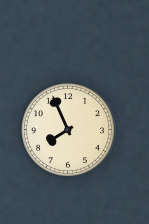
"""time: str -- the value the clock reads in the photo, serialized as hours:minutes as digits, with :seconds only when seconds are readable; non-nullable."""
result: 7:56
